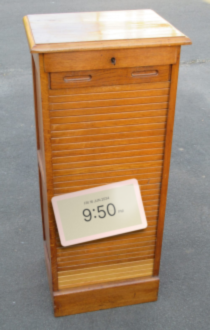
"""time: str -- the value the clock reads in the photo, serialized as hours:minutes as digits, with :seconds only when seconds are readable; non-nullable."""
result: 9:50
